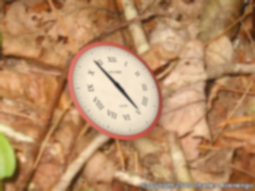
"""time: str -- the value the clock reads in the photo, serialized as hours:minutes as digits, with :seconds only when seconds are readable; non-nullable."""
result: 4:54
